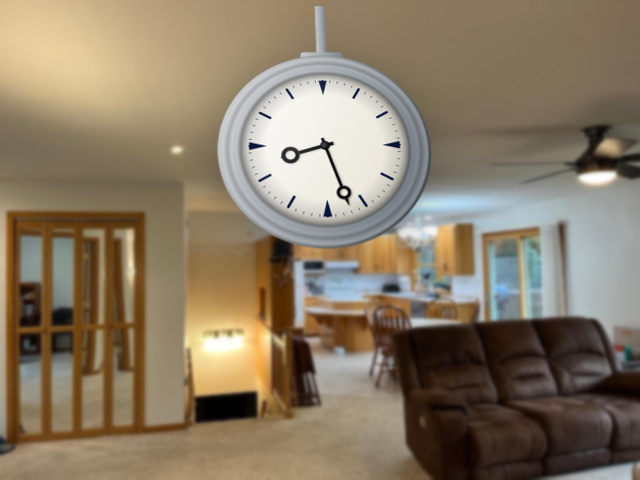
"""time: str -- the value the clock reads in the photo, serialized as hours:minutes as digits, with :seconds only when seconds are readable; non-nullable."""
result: 8:27
